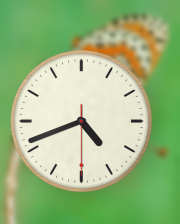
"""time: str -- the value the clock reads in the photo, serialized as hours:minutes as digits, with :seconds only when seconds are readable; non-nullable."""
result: 4:41:30
